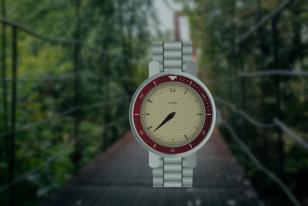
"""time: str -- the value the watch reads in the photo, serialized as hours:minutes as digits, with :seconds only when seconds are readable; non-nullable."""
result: 7:38
